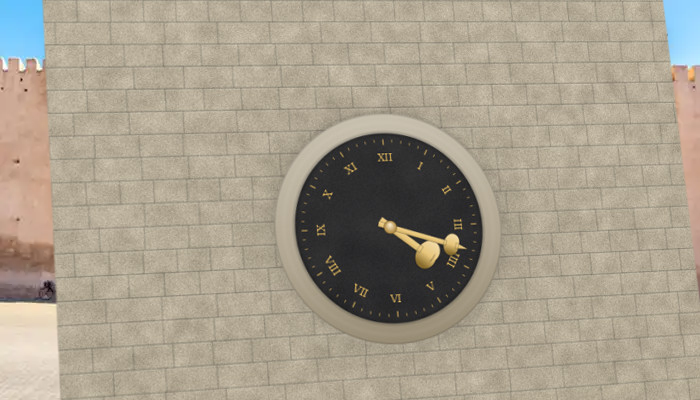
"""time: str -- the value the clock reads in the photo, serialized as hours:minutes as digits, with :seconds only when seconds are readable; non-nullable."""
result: 4:18
